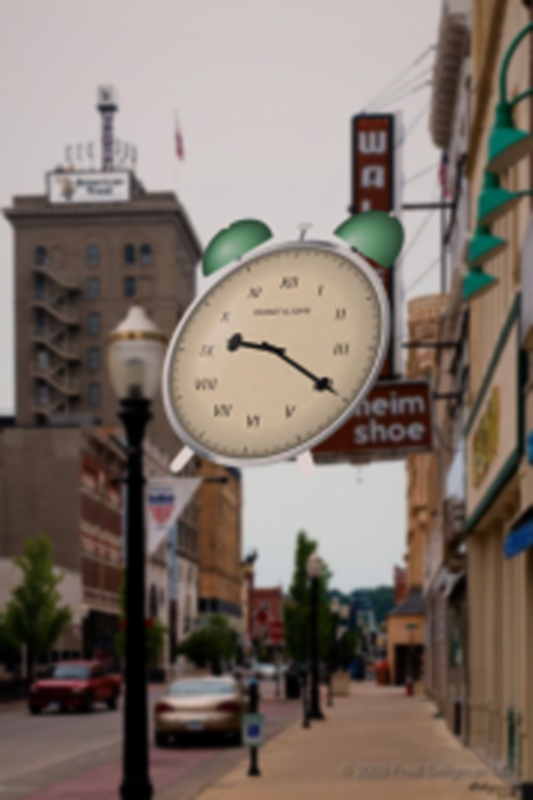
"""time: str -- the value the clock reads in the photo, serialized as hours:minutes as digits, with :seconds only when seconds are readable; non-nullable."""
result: 9:20
